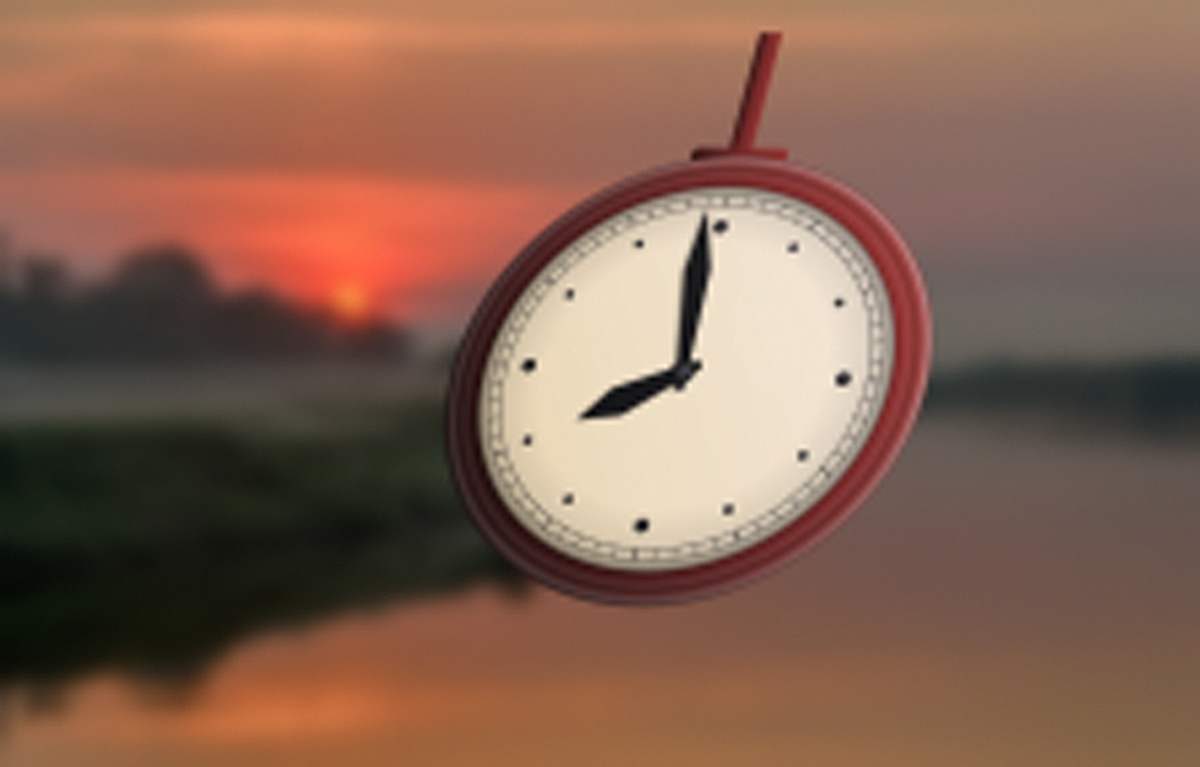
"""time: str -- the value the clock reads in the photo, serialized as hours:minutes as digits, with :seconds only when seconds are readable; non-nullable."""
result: 7:59
